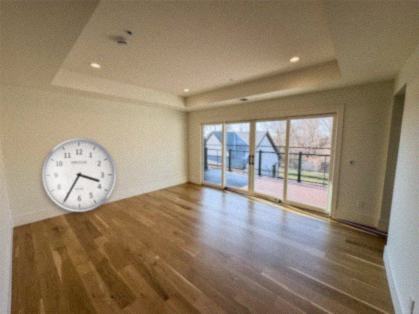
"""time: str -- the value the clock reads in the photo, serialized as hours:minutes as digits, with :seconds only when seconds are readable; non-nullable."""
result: 3:35
